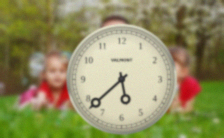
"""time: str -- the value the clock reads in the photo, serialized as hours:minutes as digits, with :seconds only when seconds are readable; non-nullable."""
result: 5:38
